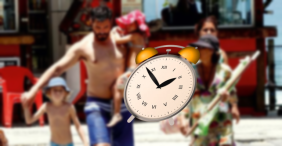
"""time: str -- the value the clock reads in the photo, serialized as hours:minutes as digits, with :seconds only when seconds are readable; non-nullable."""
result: 1:53
